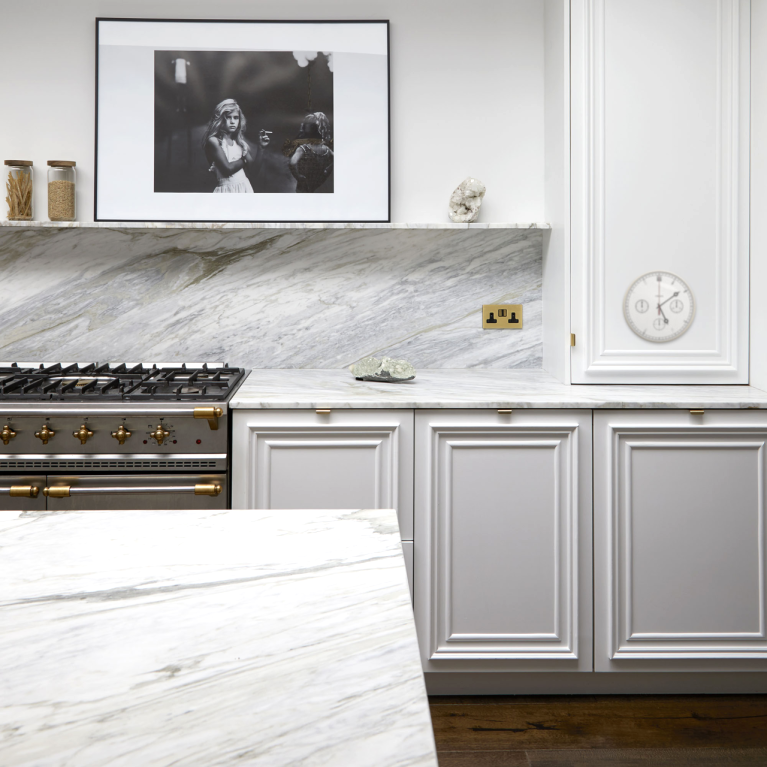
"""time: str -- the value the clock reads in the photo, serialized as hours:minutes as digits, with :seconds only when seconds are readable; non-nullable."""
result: 5:09
